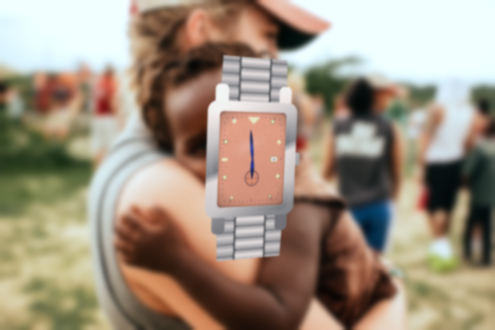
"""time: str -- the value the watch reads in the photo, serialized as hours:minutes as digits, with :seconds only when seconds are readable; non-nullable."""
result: 5:59
